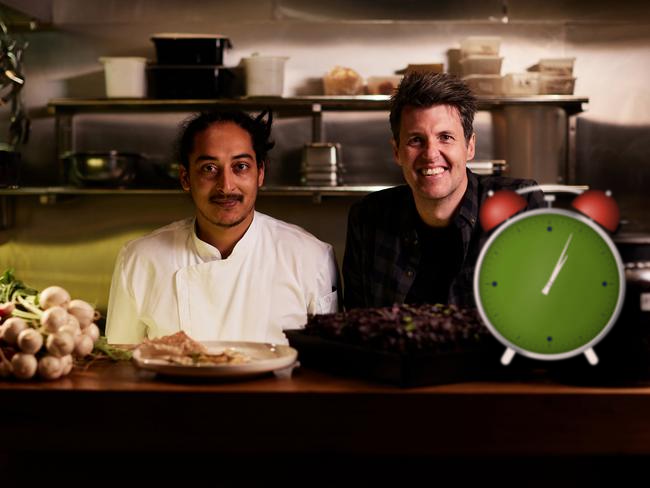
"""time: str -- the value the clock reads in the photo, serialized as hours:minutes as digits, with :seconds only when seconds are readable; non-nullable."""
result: 1:04
